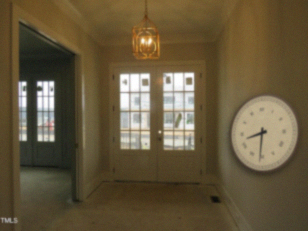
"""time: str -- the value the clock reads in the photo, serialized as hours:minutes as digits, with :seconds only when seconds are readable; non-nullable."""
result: 8:31
